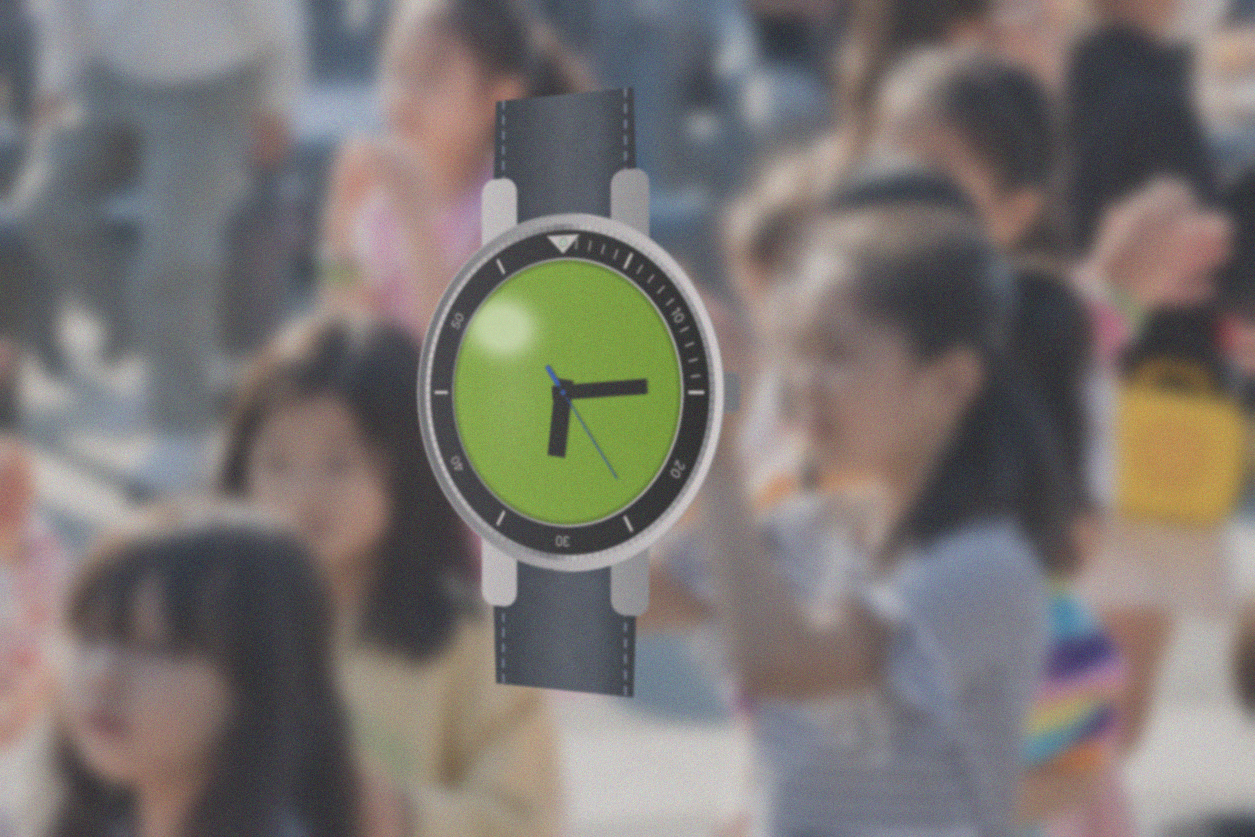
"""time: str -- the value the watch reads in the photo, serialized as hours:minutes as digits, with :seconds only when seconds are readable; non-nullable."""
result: 6:14:24
